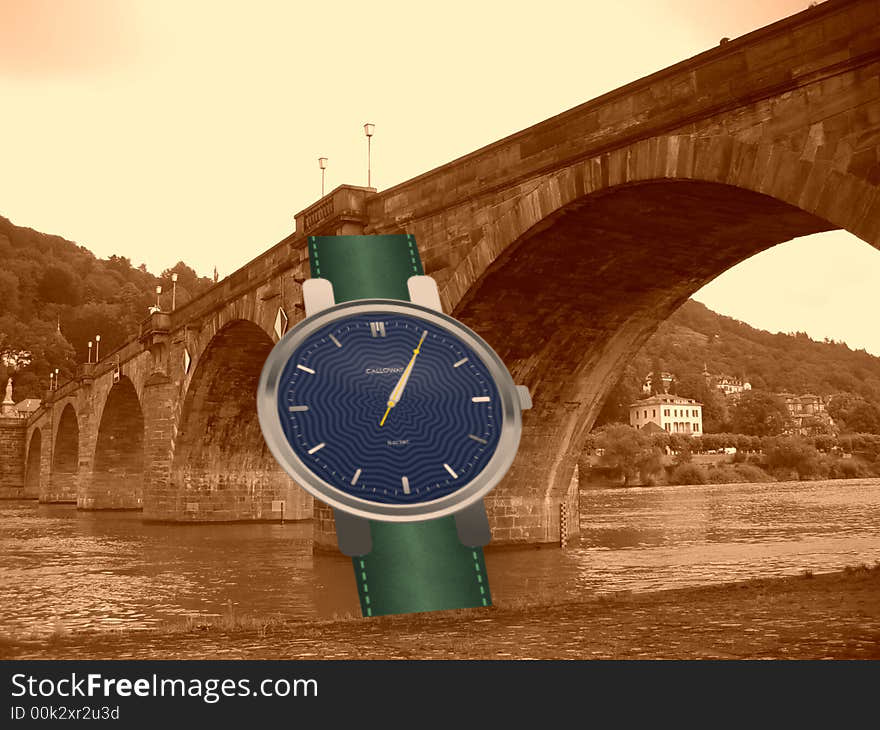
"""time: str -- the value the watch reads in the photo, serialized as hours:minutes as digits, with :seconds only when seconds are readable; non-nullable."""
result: 1:05:05
